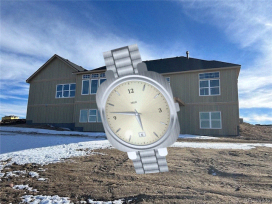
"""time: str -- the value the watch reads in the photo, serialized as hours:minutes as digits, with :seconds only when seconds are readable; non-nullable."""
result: 5:47
